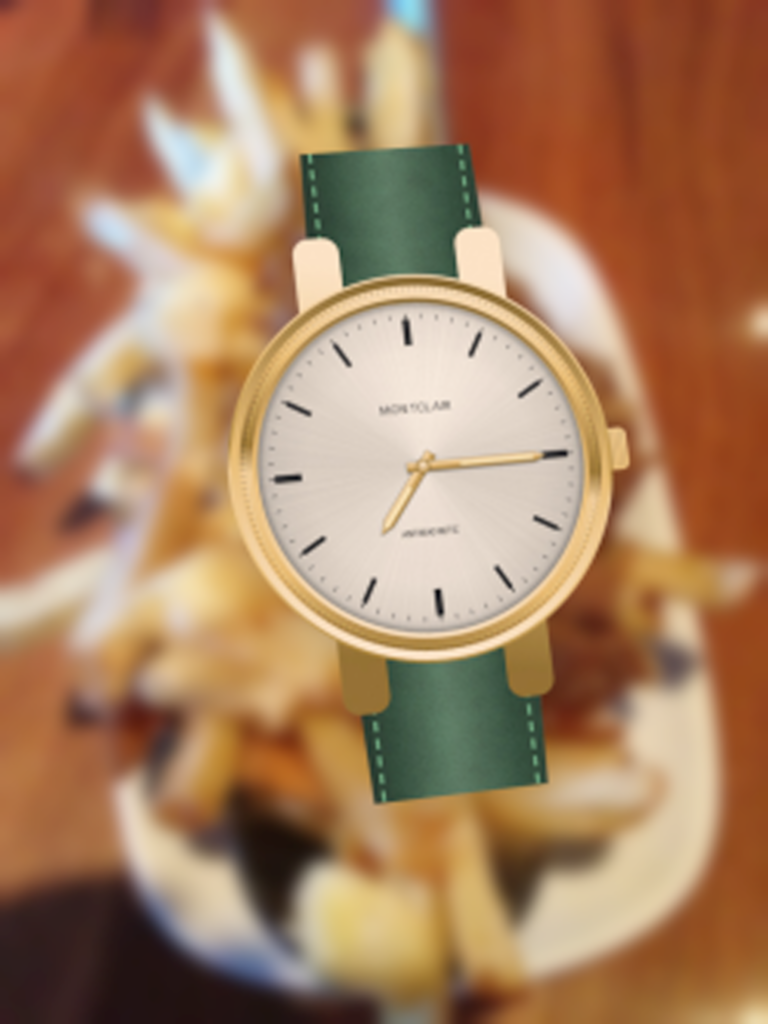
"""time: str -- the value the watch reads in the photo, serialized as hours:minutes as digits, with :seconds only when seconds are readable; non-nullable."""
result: 7:15
